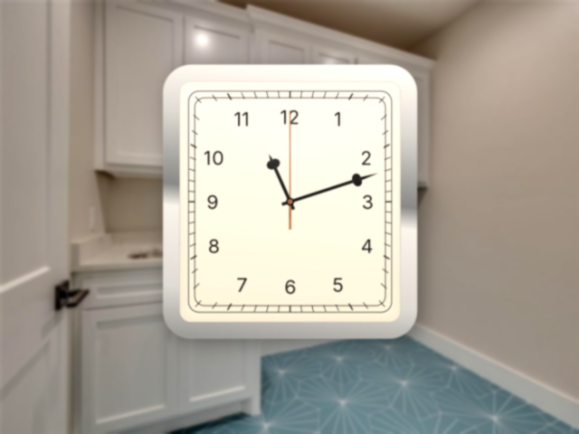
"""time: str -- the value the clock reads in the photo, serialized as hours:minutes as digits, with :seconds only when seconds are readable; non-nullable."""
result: 11:12:00
